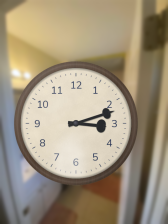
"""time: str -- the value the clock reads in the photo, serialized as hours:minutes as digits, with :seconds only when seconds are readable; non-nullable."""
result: 3:12
